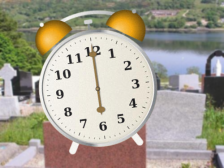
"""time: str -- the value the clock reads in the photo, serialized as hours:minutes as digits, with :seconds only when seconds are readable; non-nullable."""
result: 6:00
